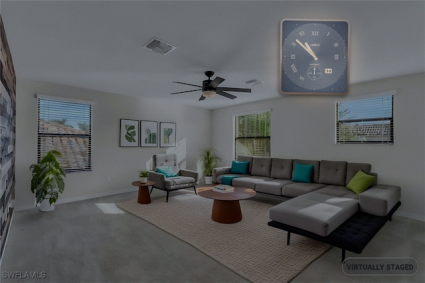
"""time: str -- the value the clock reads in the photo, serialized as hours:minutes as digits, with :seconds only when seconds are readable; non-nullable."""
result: 10:52
